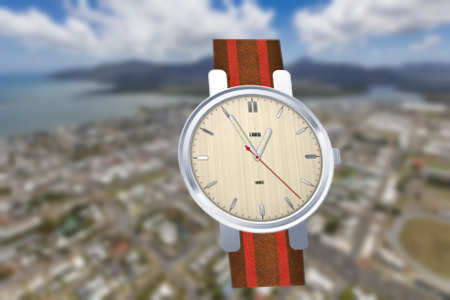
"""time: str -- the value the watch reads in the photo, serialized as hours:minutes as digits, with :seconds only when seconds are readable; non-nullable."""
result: 12:55:23
